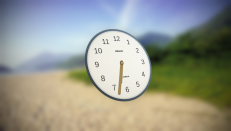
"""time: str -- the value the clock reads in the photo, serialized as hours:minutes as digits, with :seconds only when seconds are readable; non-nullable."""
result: 6:33
